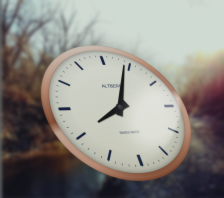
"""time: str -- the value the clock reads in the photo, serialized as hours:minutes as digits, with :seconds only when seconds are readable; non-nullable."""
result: 8:04
